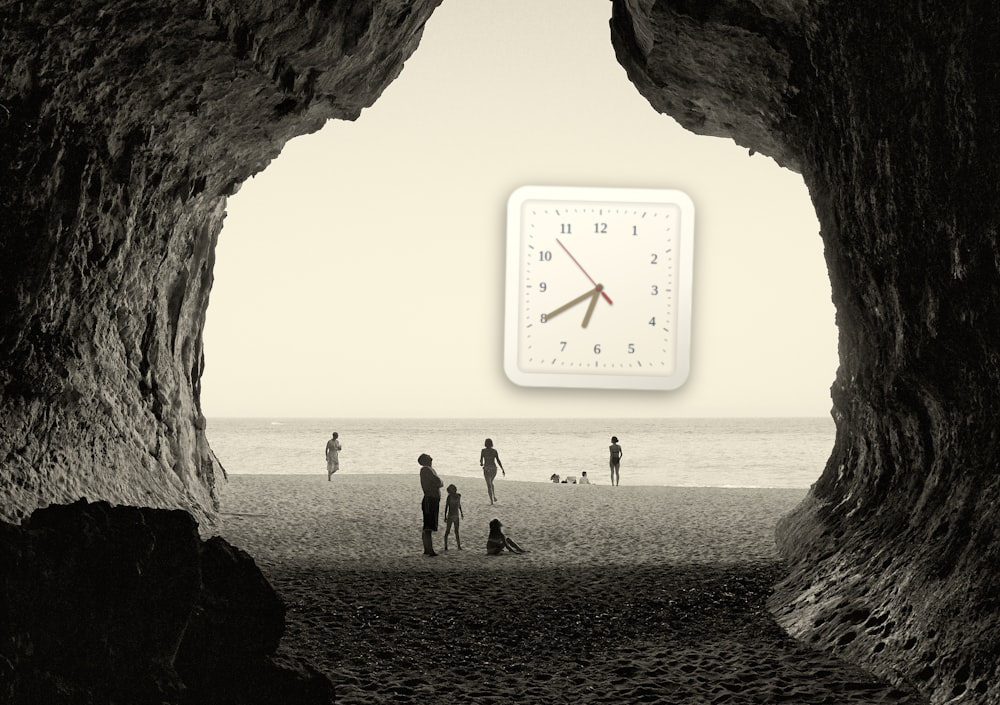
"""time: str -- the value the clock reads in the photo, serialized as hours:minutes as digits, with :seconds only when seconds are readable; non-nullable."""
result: 6:39:53
